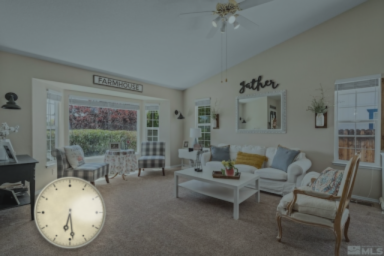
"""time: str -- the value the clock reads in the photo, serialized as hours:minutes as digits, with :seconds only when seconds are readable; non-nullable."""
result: 6:29
